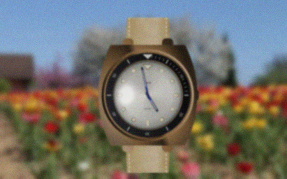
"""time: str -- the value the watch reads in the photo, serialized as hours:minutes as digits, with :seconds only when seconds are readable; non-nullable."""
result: 4:58
